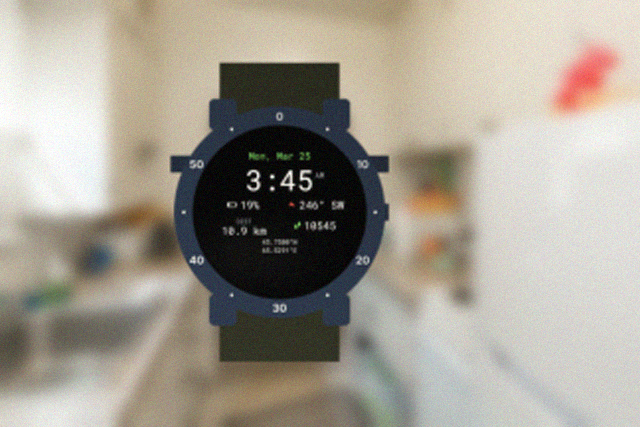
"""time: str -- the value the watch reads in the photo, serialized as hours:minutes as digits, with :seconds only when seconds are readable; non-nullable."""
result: 3:45
